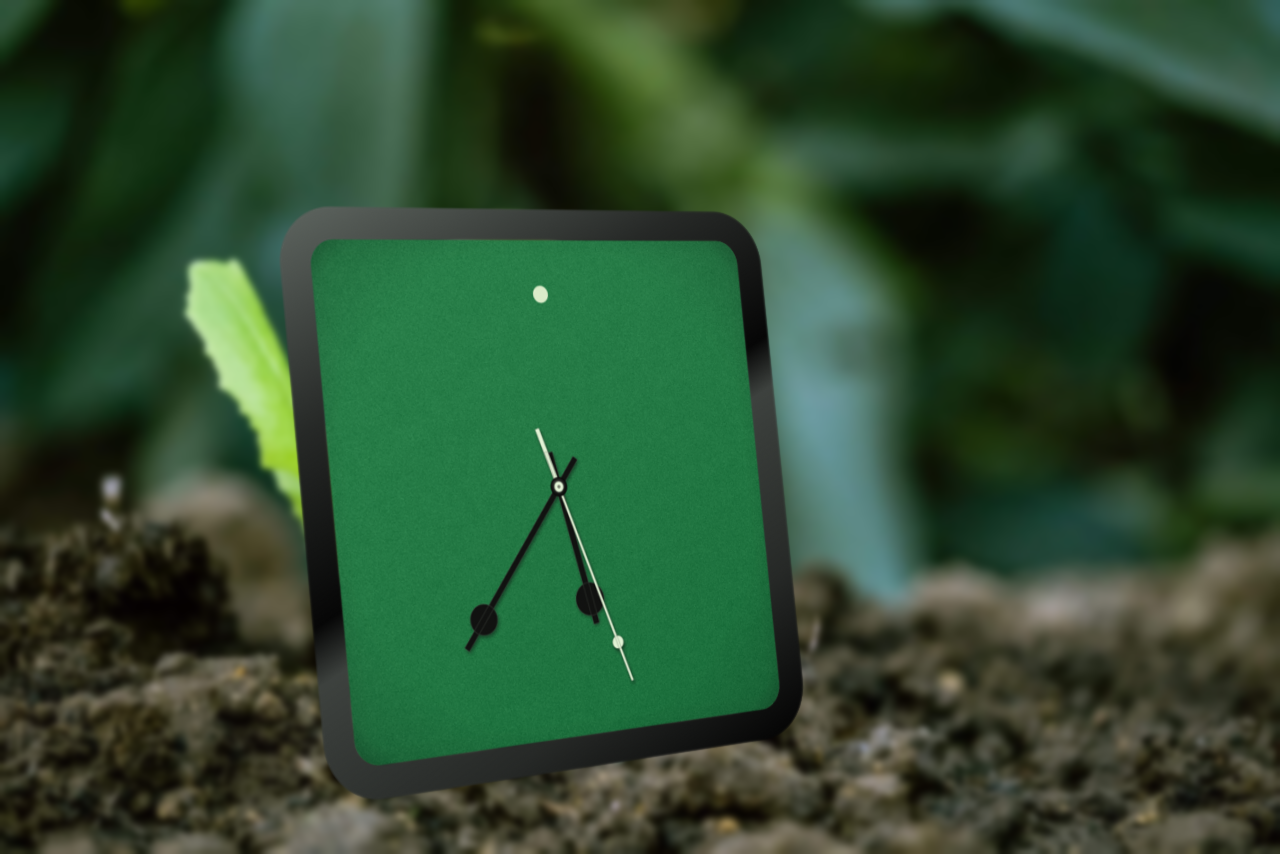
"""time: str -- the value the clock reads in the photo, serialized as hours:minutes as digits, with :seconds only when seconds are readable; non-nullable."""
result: 5:36:27
